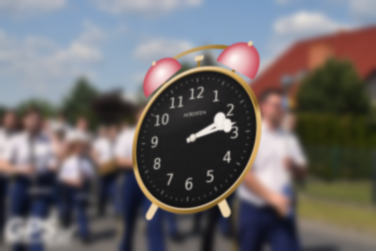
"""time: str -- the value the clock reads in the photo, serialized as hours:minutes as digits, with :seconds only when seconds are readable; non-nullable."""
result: 2:13
